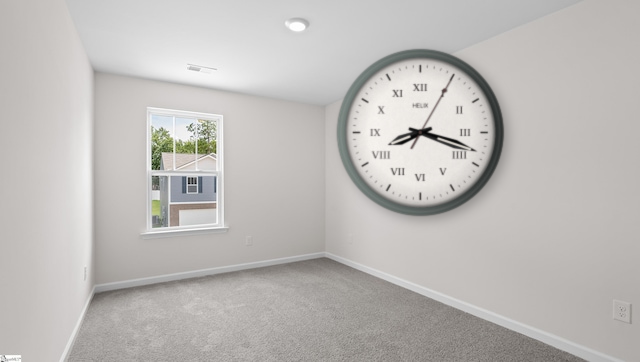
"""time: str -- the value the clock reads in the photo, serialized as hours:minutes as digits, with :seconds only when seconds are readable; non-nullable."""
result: 8:18:05
